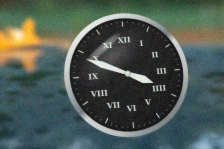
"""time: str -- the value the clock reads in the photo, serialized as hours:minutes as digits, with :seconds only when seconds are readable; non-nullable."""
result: 3:49
